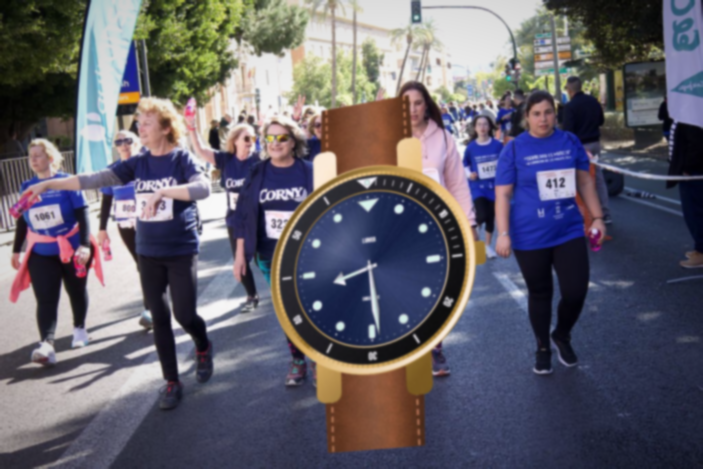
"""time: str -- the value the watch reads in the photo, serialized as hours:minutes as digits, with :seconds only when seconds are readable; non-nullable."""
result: 8:29
